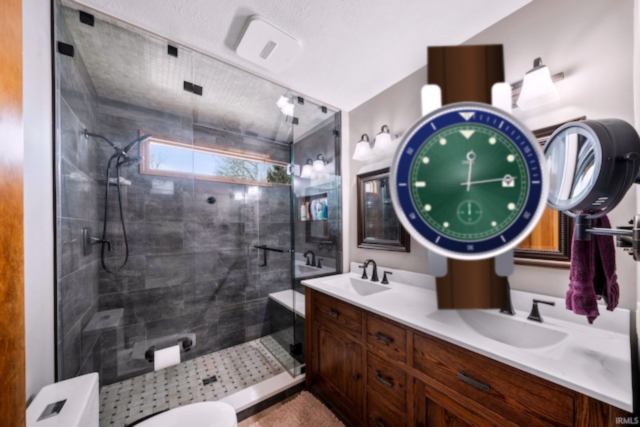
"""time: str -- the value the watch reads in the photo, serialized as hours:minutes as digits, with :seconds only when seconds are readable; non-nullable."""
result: 12:14
